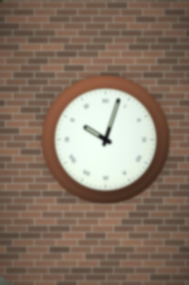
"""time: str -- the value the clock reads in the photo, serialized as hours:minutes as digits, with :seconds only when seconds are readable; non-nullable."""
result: 10:03
